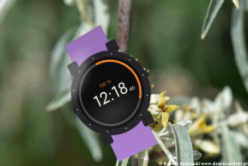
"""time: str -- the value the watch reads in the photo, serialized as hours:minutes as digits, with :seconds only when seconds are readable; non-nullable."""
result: 12:18
